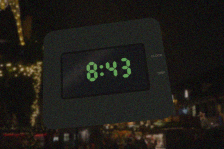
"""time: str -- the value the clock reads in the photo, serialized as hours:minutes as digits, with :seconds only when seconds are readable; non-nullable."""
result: 8:43
